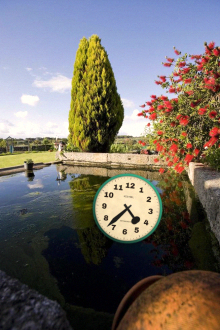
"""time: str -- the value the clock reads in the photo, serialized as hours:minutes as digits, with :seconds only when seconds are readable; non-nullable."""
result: 4:37
